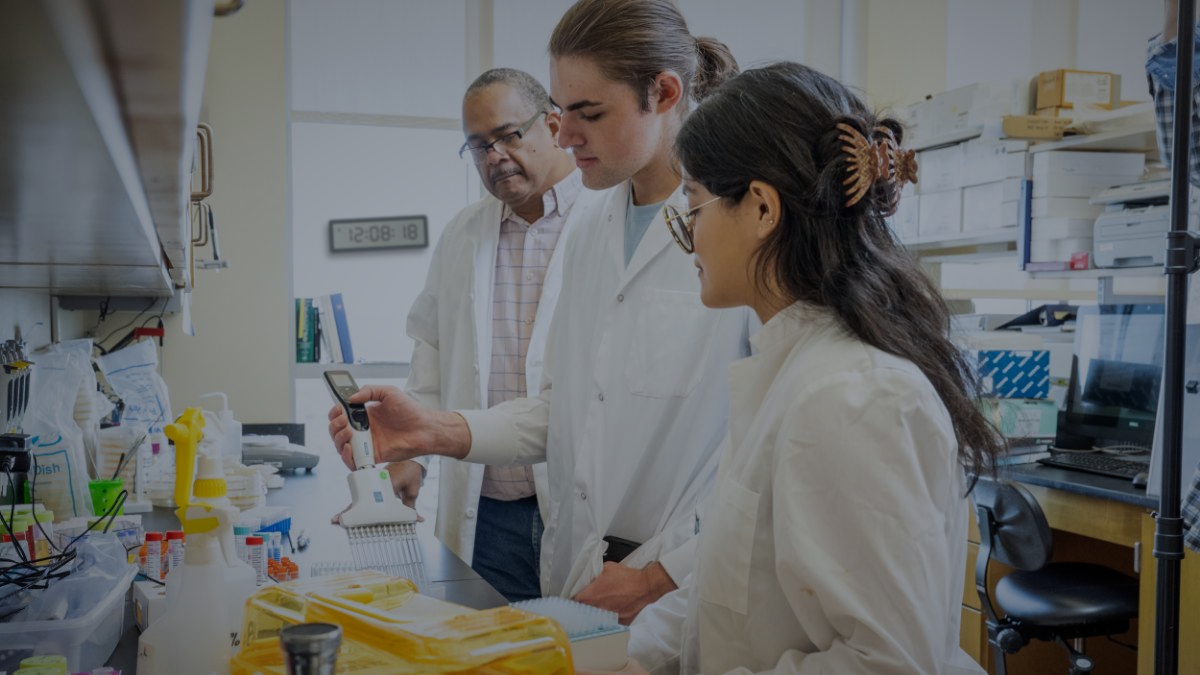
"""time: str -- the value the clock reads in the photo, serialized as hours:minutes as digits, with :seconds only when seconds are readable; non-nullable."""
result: 12:08:18
